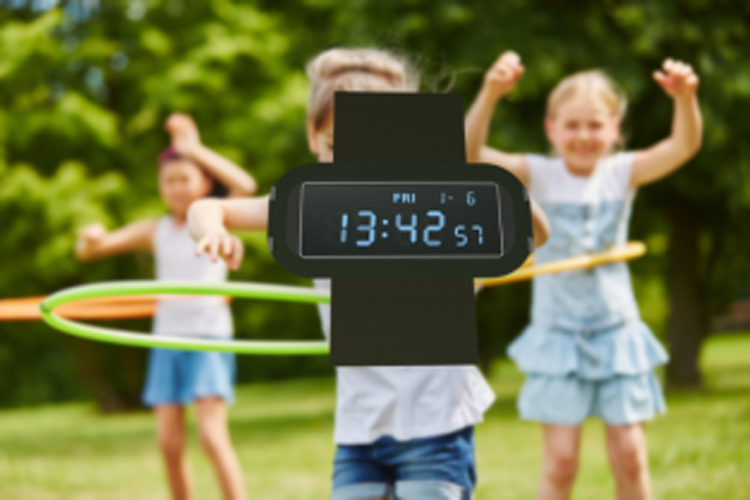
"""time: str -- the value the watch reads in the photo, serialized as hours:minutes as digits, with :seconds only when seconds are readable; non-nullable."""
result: 13:42:57
